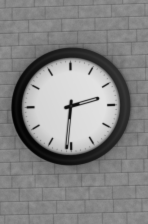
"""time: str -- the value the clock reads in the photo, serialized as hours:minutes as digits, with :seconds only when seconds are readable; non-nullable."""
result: 2:31
